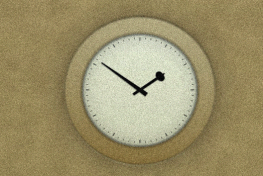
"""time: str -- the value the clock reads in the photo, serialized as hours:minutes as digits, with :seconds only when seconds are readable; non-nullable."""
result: 1:51
